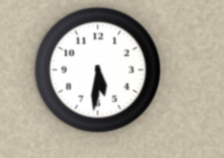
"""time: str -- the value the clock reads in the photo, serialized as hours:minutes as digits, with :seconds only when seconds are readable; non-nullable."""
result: 5:31
